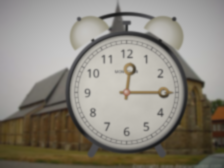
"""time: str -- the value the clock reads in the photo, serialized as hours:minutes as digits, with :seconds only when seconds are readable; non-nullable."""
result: 12:15
